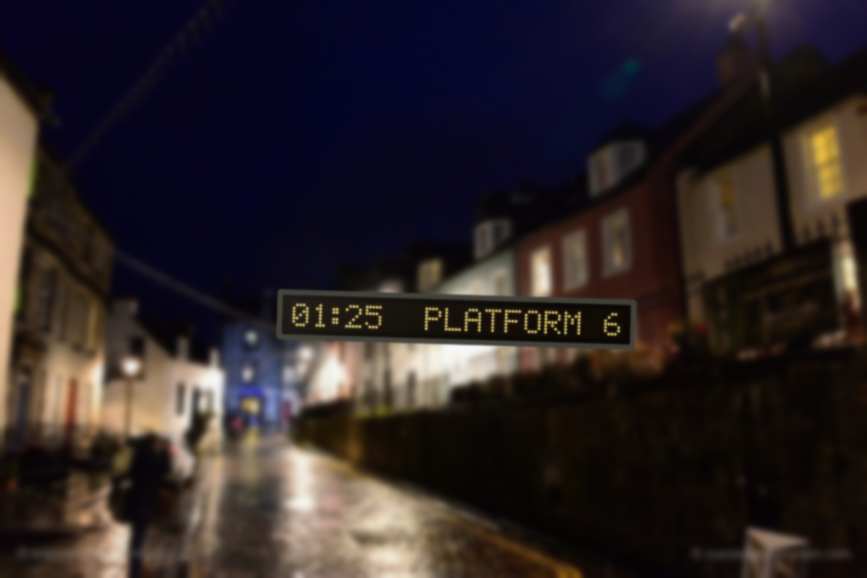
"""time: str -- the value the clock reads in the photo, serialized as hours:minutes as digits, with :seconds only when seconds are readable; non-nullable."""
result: 1:25
